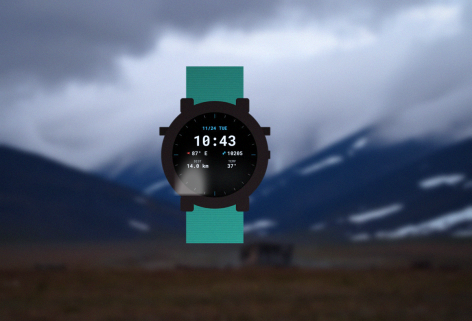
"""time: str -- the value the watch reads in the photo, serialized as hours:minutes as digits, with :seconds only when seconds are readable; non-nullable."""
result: 10:43
